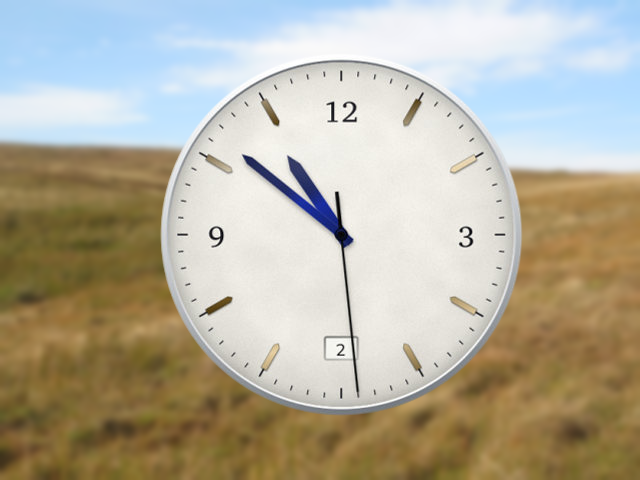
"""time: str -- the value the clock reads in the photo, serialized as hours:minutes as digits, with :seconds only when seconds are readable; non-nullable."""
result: 10:51:29
